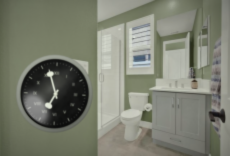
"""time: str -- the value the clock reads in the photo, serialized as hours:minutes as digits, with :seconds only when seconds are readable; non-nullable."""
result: 6:57
